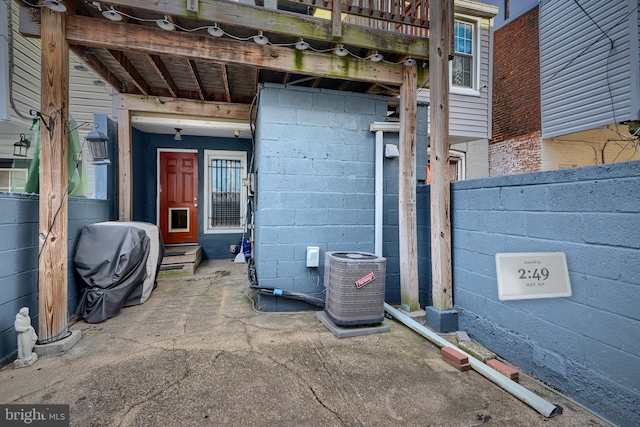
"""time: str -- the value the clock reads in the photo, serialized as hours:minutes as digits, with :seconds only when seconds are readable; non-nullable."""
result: 2:49
